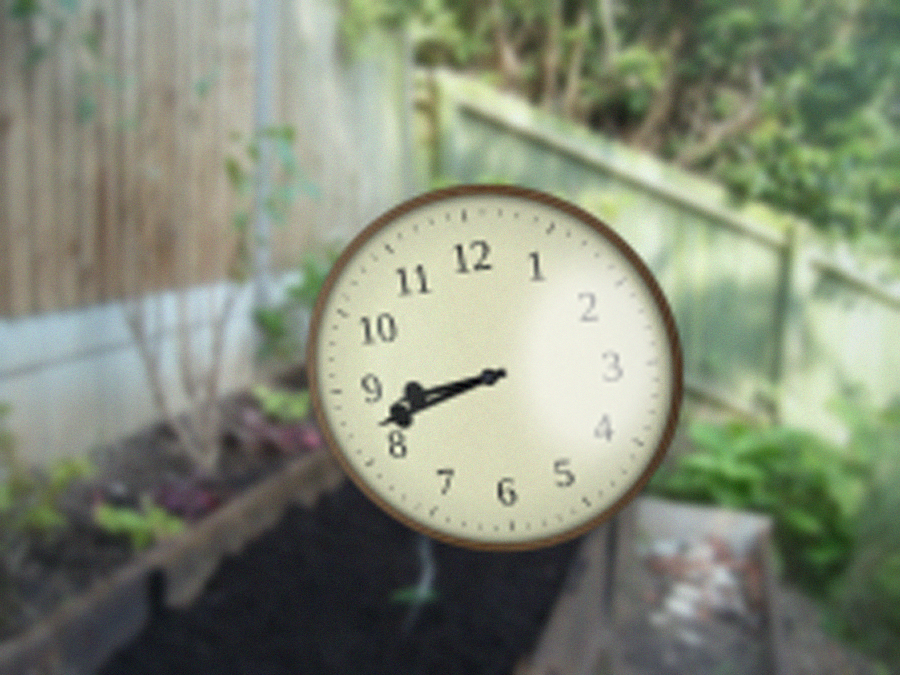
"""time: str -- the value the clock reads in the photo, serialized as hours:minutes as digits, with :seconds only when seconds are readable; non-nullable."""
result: 8:42
